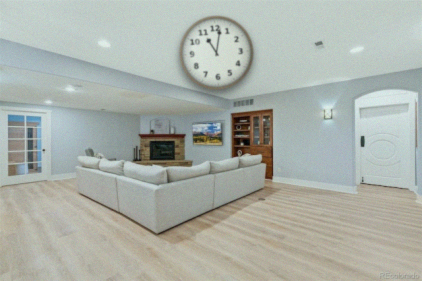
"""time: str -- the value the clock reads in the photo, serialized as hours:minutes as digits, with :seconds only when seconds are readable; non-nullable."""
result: 11:02
